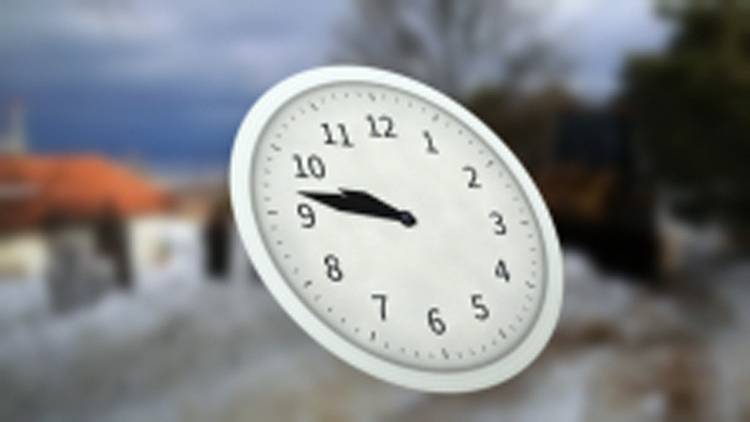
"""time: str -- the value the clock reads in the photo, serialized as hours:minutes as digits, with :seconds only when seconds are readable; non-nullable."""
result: 9:47
